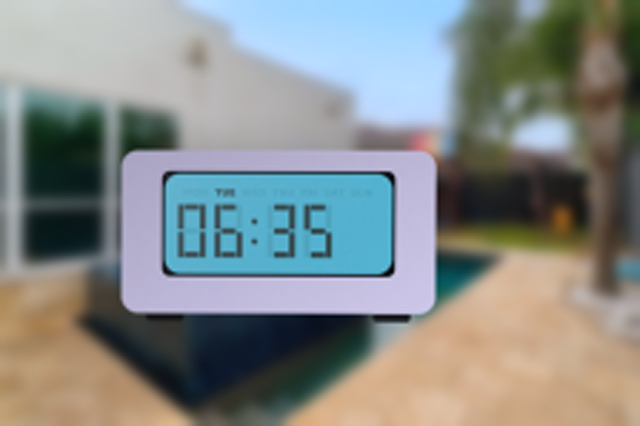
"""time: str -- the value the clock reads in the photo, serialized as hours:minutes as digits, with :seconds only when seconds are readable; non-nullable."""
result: 6:35
